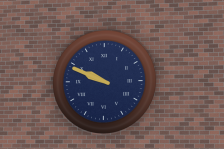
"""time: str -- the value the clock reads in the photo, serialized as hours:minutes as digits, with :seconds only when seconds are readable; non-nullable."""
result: 9:49
